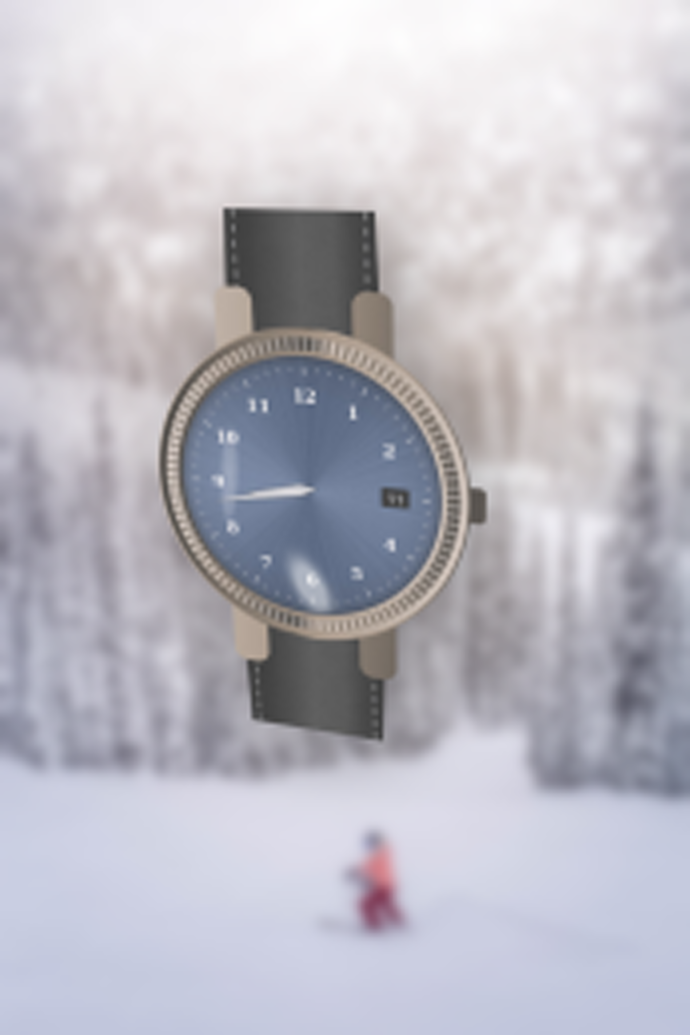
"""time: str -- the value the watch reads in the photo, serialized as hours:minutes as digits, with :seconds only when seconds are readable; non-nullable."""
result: 8:43
